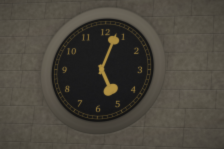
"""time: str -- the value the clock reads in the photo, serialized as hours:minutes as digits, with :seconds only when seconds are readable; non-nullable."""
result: 5:03
